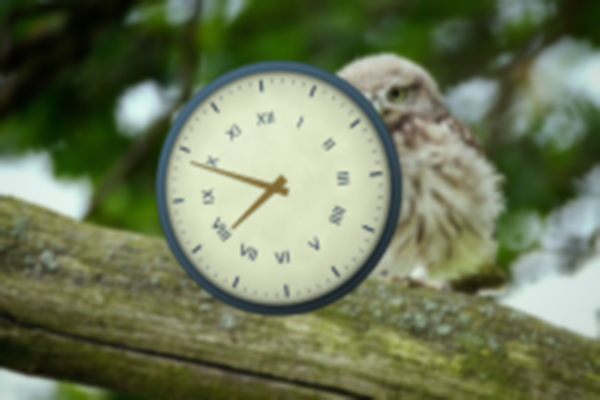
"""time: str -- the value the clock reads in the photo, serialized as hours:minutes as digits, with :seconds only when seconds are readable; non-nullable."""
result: 7:49
